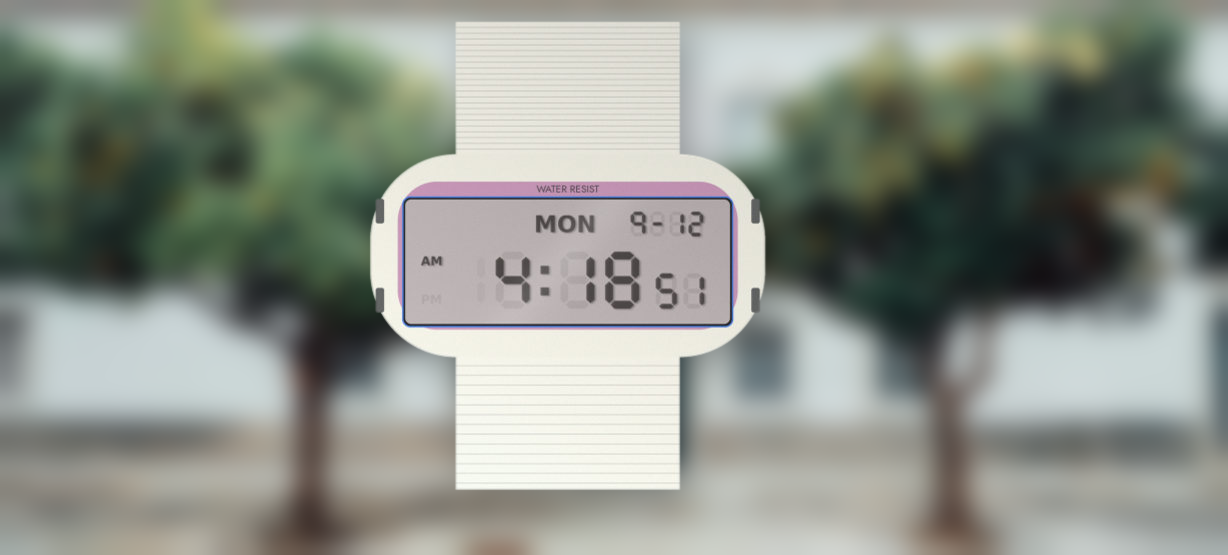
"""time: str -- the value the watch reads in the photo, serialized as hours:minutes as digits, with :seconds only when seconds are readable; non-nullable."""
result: 4:18:51
